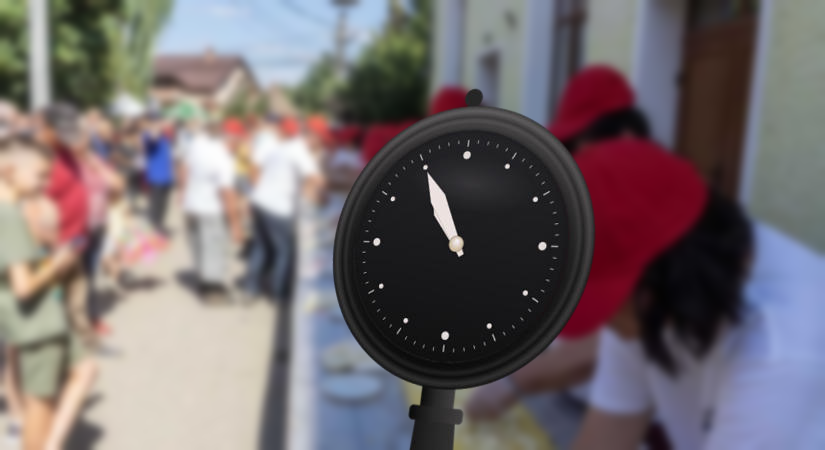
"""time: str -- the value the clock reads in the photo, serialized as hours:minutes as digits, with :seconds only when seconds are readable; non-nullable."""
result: 10:55
